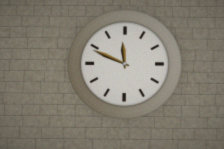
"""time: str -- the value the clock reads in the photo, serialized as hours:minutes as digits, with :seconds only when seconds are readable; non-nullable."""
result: 11:49
